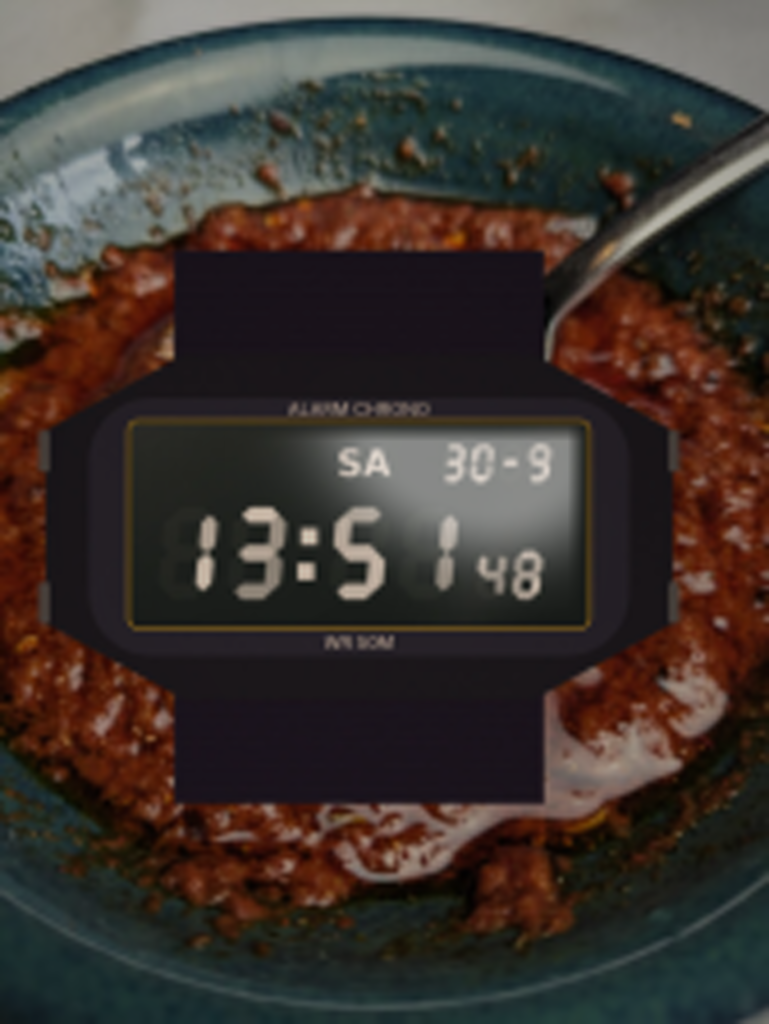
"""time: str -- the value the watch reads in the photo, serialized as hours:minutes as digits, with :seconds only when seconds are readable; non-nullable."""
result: 13:51:48
